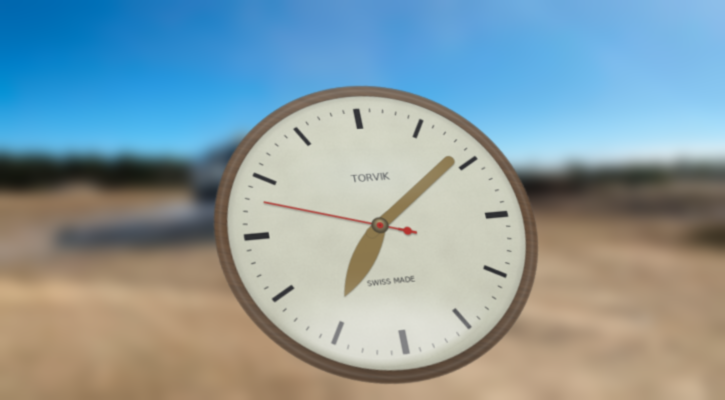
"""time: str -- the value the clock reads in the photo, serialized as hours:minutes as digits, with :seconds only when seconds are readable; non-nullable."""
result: 7:08:48
